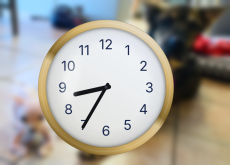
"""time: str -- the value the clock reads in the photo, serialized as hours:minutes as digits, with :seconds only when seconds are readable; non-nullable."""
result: 8:35
